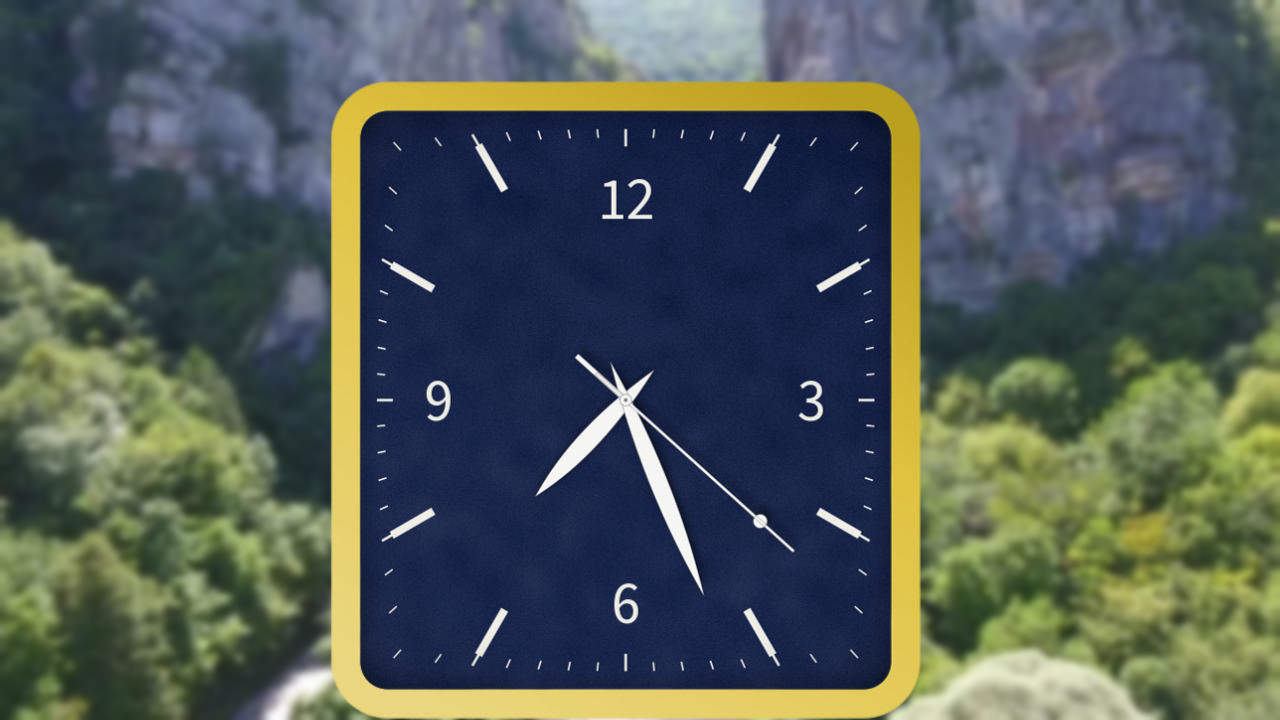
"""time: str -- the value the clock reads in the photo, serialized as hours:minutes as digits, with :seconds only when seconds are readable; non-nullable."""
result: 7:26:22
